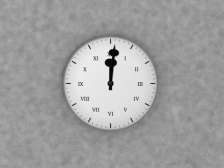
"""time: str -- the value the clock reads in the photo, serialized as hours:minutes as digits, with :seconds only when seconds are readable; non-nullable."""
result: 12:01
